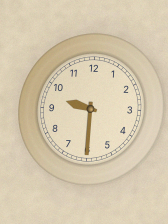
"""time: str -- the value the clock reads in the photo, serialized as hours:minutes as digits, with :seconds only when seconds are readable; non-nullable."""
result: 9:30
